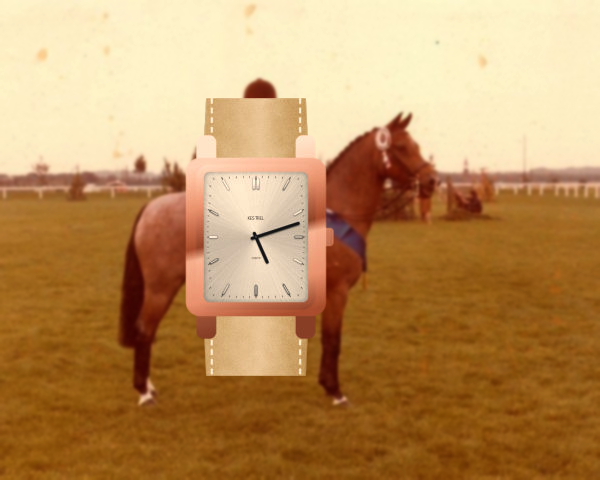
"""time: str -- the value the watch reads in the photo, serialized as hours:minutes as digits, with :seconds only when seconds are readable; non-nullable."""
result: 5:12
